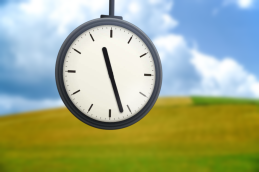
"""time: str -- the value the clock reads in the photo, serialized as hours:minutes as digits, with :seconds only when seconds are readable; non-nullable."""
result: 11:27
